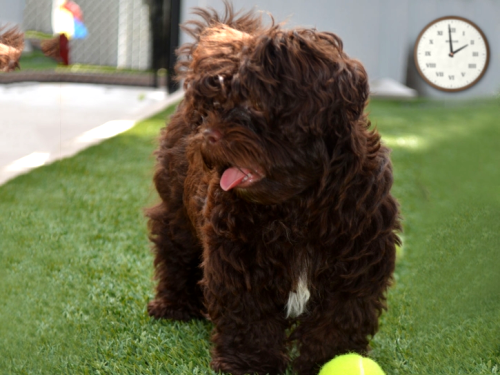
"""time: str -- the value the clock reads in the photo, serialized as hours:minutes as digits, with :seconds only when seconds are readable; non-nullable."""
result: 1:59
